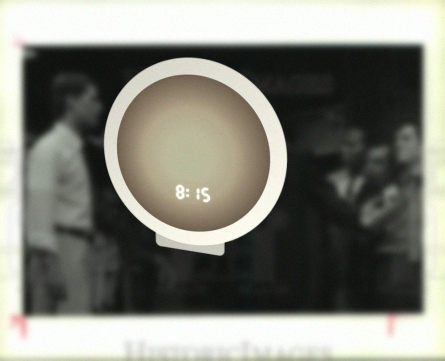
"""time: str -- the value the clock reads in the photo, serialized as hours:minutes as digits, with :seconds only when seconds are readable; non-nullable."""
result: 8:15
